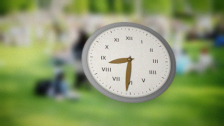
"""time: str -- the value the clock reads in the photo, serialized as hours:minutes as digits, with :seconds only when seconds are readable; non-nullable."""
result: 8:31
